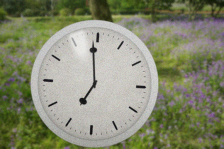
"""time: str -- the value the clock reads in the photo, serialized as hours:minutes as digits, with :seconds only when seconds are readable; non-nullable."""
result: 6:59
